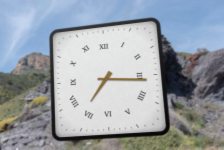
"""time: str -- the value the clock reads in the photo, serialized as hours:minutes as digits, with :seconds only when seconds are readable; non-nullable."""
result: 7:16
